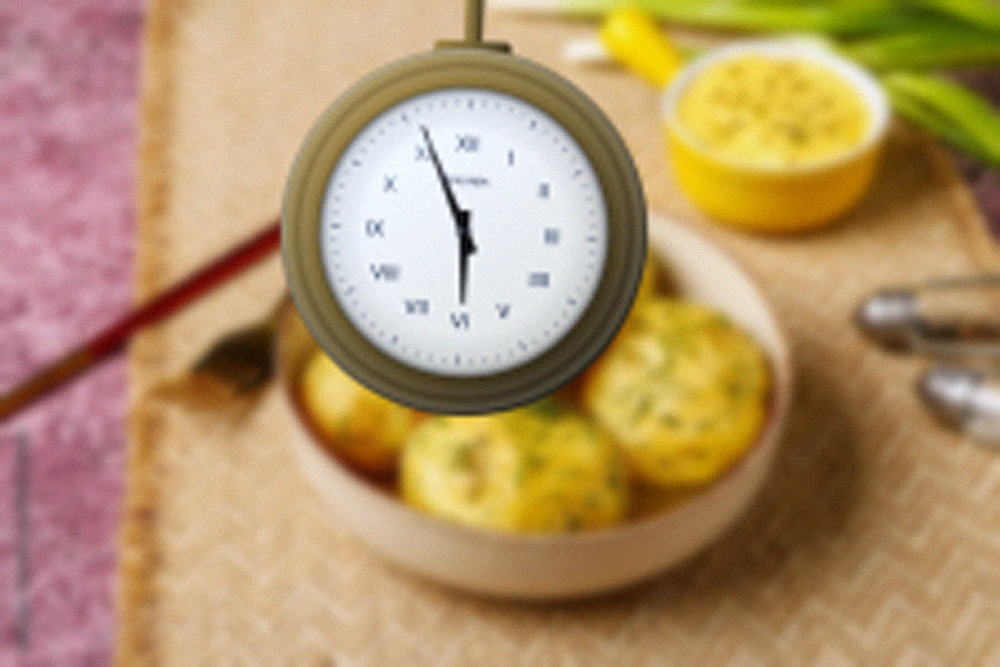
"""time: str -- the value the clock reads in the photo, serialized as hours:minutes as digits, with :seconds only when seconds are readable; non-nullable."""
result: 5:56
